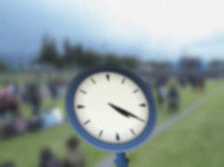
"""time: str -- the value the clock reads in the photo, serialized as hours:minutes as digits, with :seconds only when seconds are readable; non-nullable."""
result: 4:20
